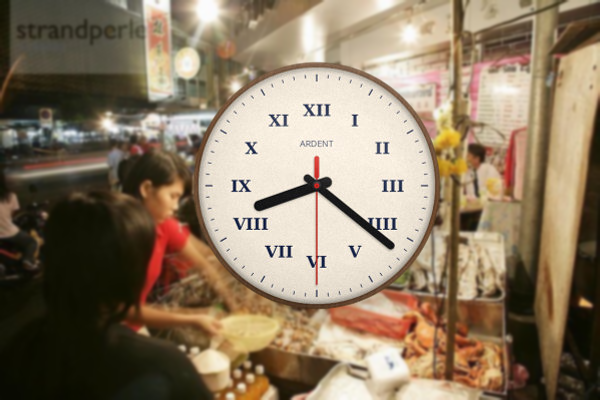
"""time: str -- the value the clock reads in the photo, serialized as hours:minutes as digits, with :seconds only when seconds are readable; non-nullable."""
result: 8:21:30
